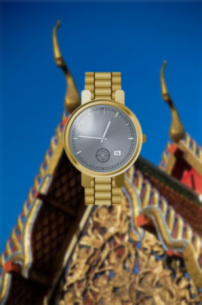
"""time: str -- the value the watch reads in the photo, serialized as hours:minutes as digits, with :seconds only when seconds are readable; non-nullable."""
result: 12:46
